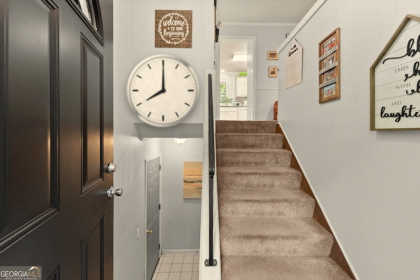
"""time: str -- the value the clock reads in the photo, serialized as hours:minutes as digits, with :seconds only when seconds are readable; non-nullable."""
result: 8:00
